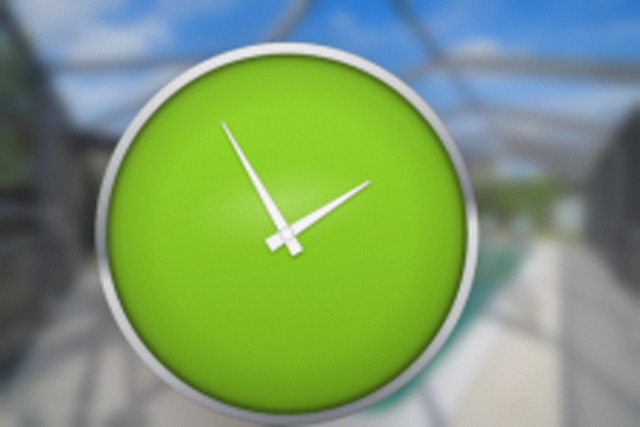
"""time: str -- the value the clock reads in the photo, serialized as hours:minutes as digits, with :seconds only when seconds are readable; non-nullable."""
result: 1:55
